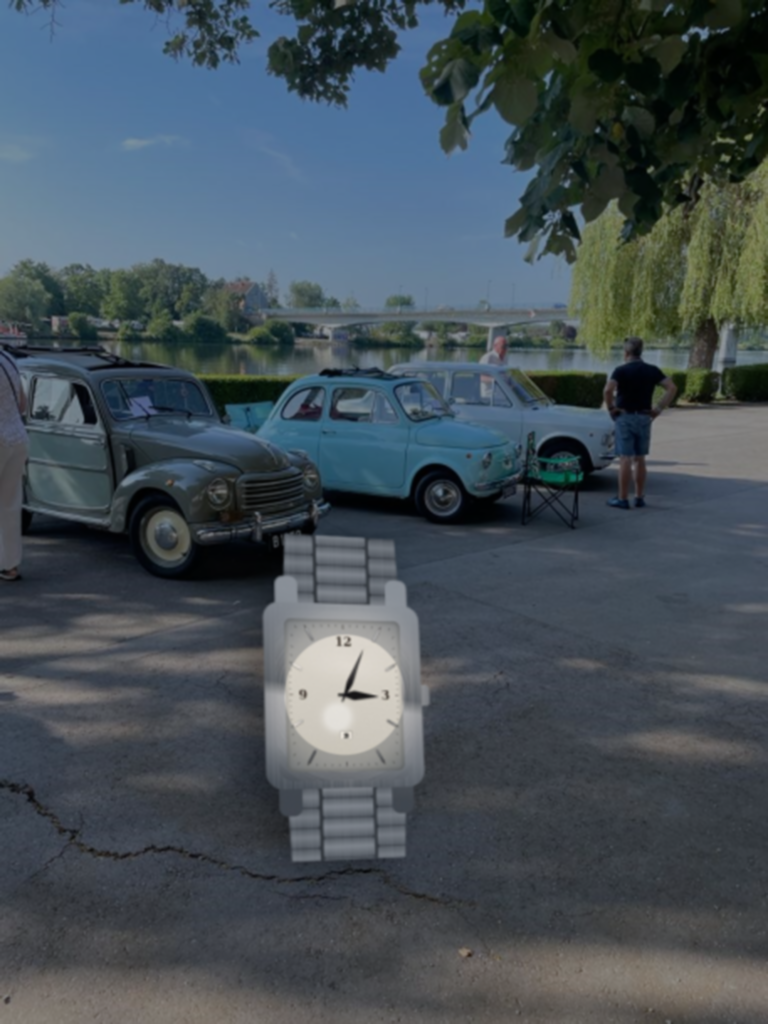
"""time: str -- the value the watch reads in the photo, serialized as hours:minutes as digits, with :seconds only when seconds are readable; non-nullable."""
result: 3:04
